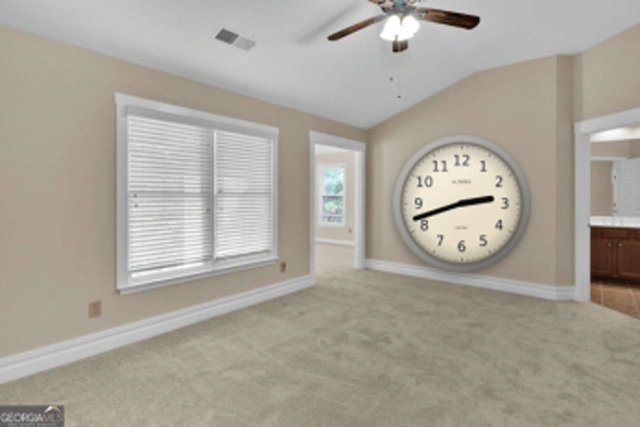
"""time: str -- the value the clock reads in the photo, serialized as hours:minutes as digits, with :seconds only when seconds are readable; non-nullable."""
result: 2:42
